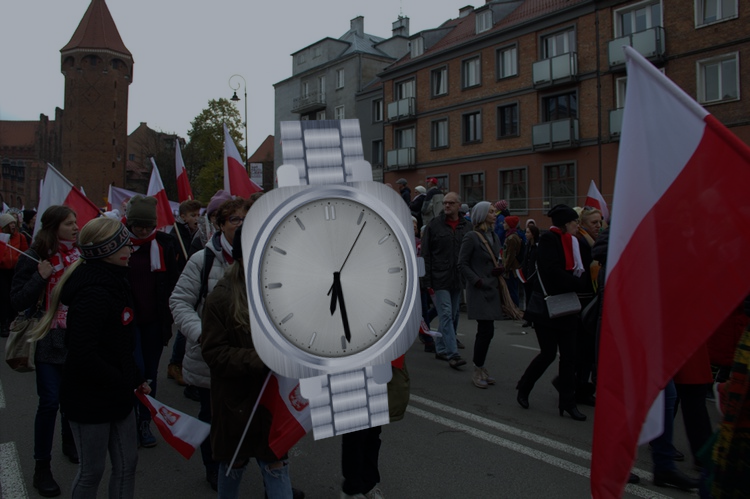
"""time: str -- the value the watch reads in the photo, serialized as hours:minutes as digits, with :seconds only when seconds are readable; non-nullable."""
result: 6:29:06
